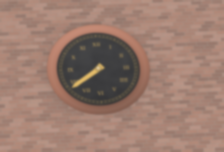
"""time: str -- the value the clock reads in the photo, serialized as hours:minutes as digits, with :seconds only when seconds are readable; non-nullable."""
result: 7:39
